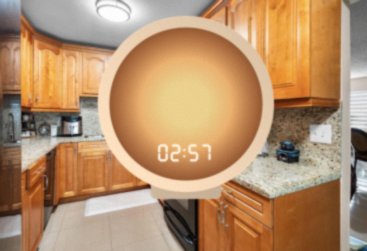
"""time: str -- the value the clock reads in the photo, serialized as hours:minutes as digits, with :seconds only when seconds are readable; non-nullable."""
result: 2:57
